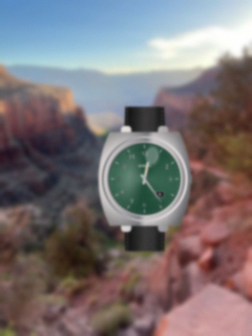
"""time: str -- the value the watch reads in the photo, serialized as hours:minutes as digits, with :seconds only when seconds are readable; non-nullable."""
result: 12:24
